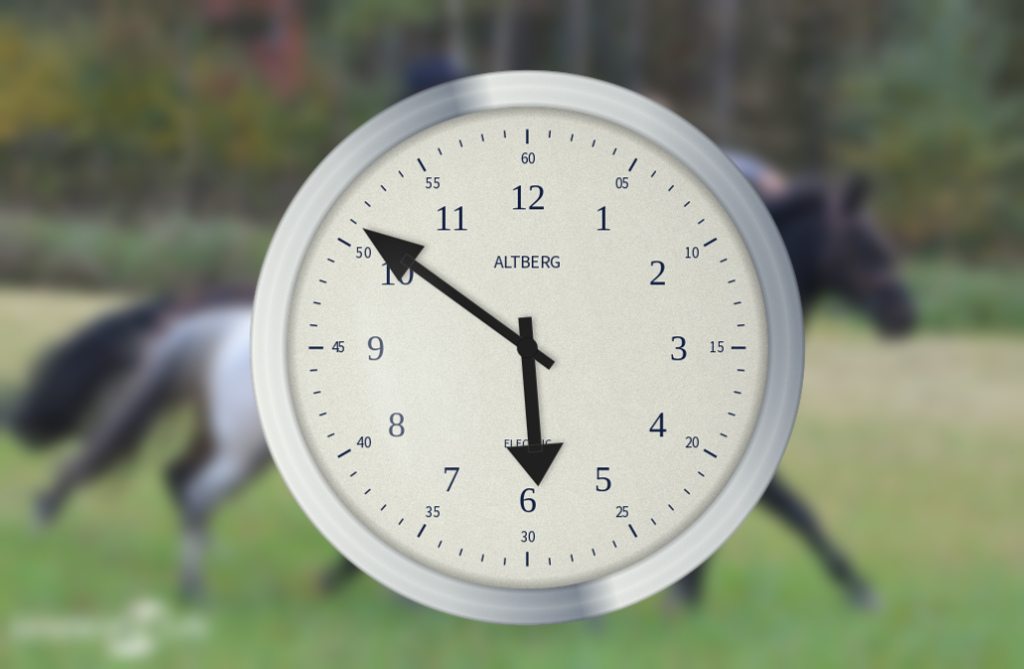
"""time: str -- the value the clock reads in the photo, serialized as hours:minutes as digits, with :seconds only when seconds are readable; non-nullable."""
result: 5:51
